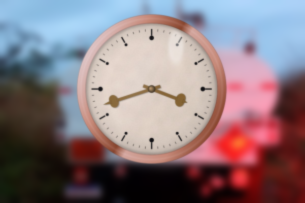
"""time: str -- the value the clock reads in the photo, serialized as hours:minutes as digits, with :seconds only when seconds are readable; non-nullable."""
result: 3:42
